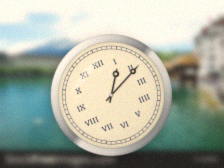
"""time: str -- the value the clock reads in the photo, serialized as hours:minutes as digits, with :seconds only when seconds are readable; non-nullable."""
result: 1:11
